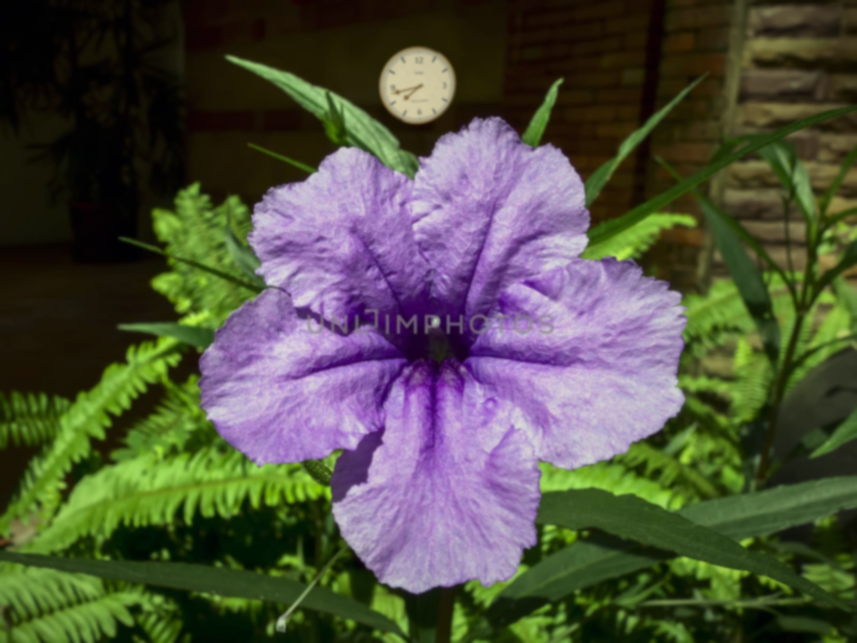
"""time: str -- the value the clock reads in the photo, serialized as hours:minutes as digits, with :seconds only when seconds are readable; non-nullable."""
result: 7:43
